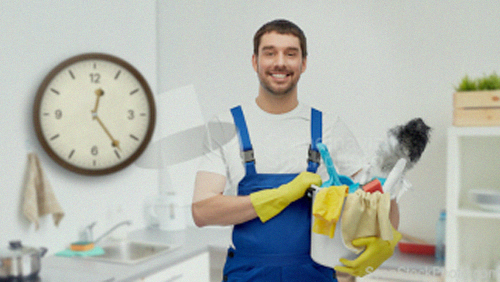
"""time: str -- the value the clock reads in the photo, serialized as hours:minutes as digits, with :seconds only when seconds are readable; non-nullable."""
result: 12:24
